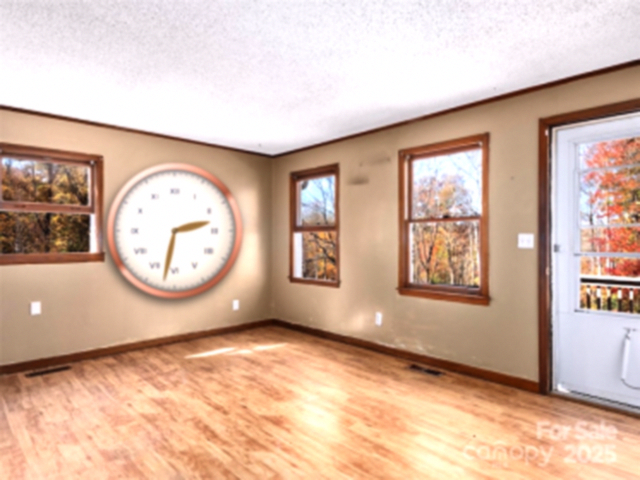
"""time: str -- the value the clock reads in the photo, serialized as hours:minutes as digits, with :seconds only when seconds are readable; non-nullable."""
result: 2:32
